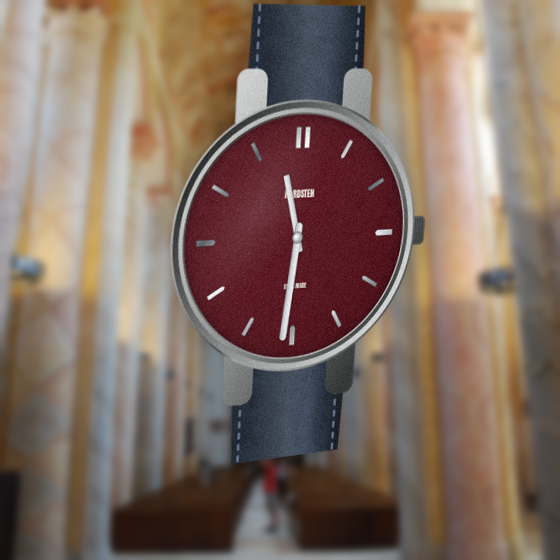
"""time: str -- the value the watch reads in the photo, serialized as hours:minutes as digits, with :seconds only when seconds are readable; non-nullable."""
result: 11:31
